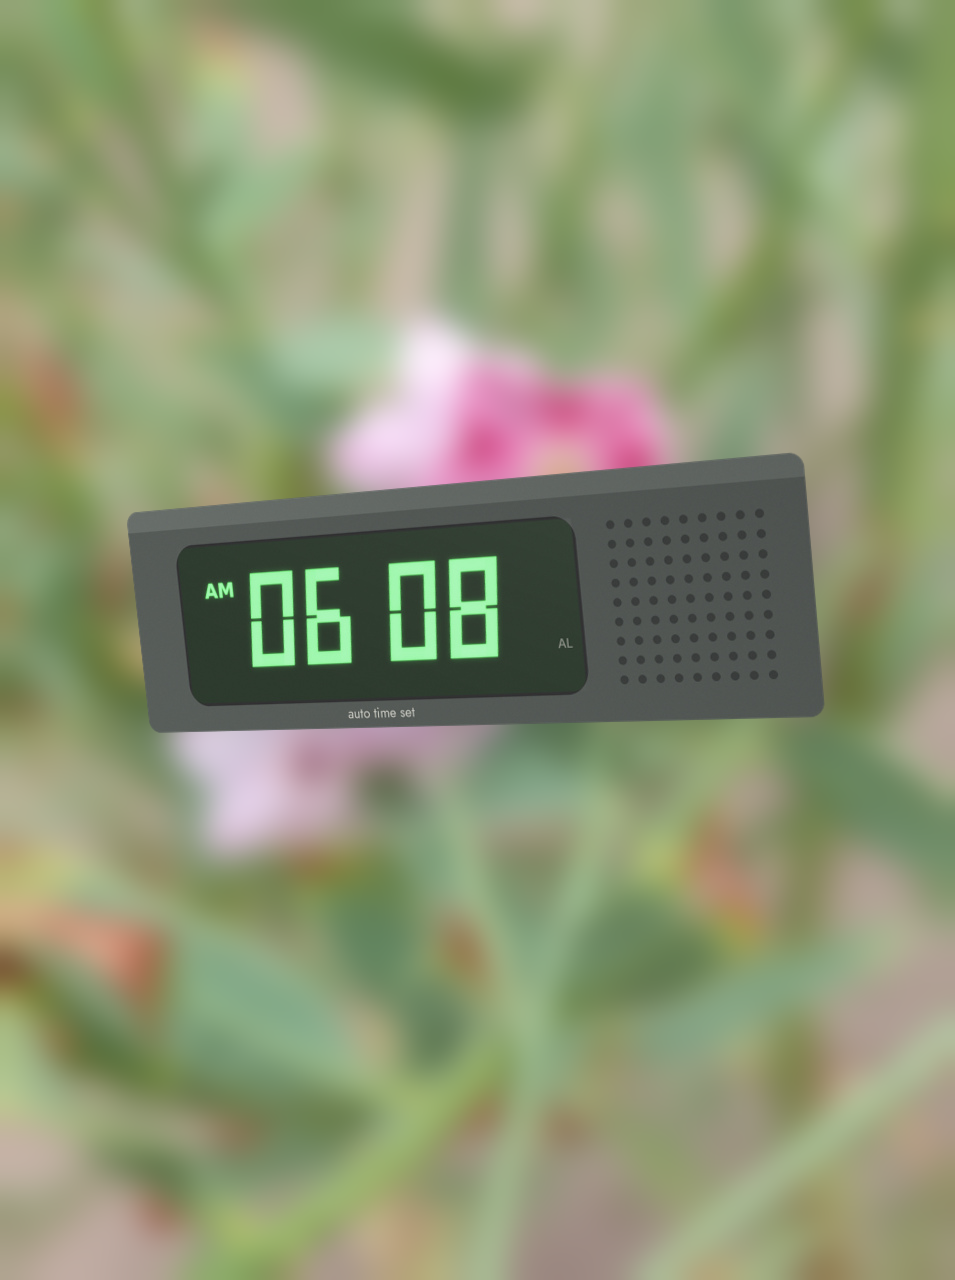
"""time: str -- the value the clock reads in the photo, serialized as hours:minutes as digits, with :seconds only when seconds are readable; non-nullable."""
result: 6:08
